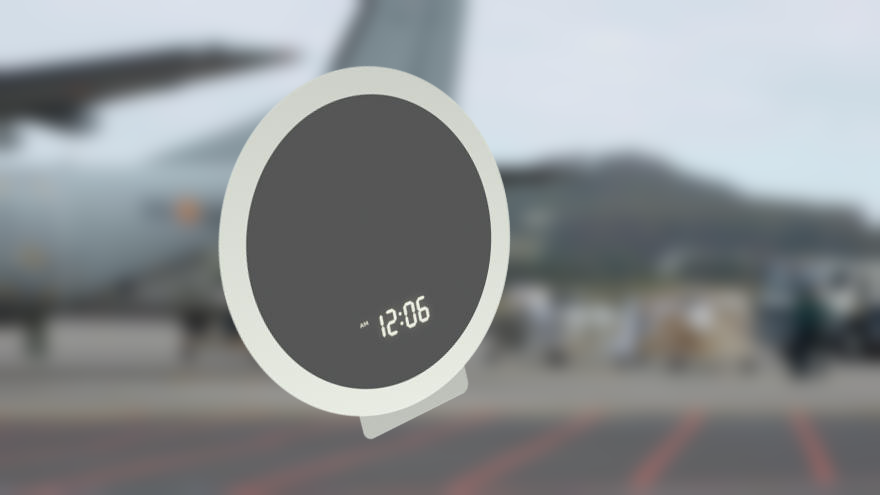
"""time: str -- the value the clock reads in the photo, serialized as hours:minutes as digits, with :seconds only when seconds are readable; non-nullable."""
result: 12:06
